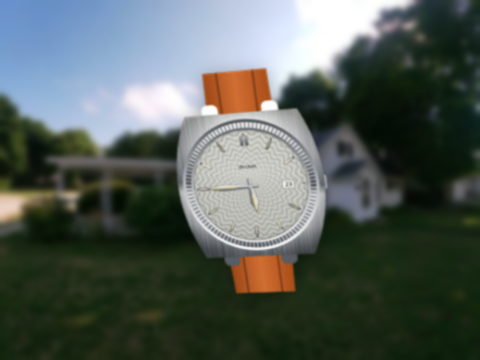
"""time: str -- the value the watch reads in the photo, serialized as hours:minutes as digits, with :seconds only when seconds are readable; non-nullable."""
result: 5:45
